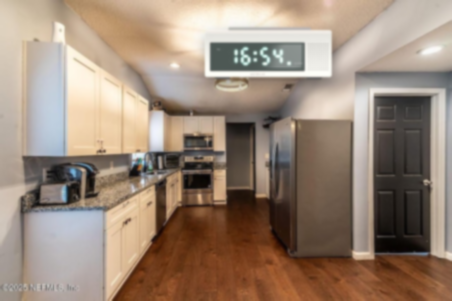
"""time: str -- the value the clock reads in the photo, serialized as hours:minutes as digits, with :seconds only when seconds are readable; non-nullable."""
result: 16:54
